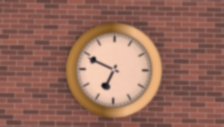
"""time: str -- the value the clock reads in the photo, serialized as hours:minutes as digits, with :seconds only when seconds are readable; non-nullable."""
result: 6:49
